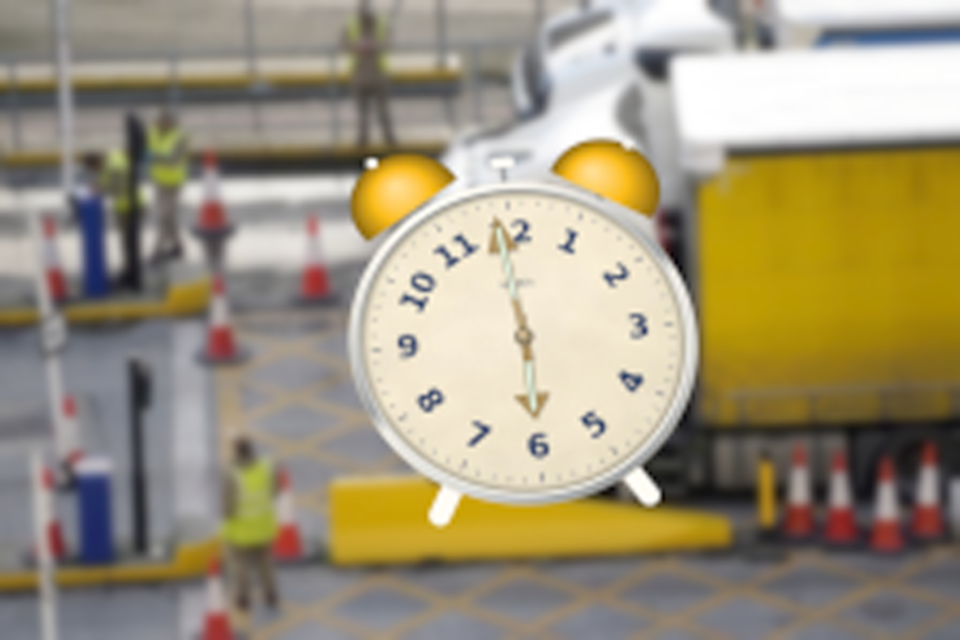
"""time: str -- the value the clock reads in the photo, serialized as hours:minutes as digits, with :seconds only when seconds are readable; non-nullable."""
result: 5:59
